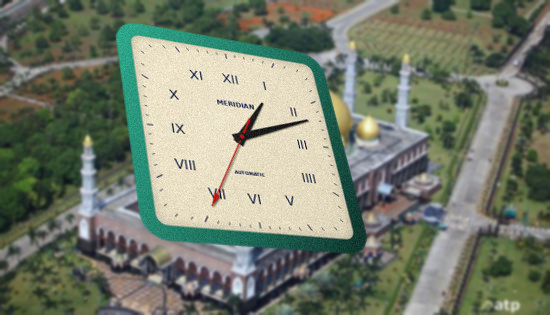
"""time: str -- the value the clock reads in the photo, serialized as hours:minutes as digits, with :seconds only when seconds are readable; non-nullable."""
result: 1:11:35
